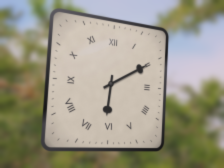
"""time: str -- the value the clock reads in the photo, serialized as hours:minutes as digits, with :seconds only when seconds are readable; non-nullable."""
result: 6:10
